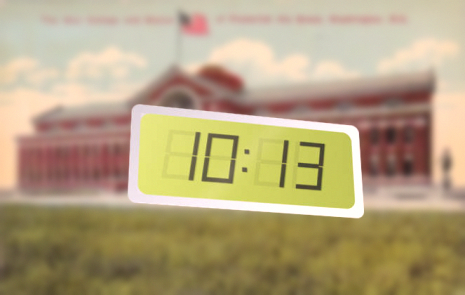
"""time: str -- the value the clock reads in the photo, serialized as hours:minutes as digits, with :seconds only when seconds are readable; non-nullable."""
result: 10:13
